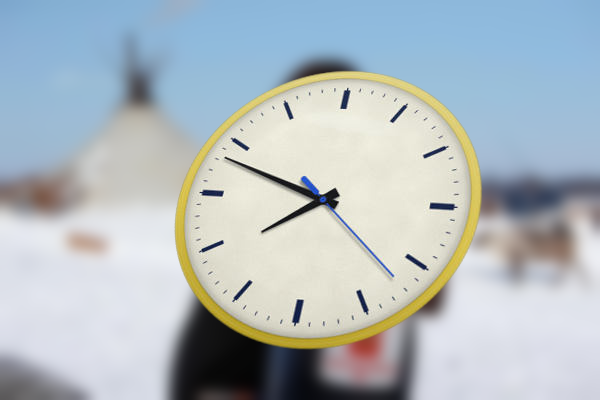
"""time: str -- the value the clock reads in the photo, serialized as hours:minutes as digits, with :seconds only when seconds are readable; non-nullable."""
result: 7:48:22
